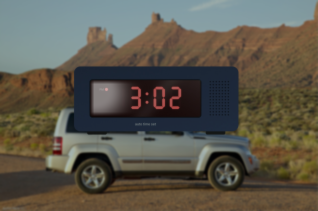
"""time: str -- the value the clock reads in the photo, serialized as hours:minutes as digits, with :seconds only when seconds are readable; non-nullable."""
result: 3:02
